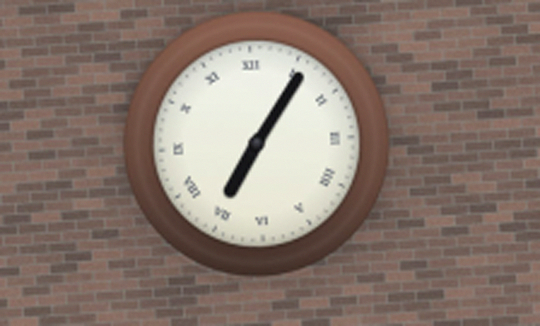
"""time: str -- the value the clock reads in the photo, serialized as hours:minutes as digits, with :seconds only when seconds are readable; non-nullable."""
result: 7:06
